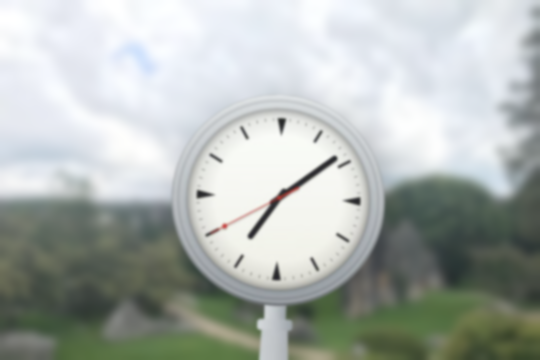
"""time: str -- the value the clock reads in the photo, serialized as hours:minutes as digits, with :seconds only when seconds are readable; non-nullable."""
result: 7:08:40
